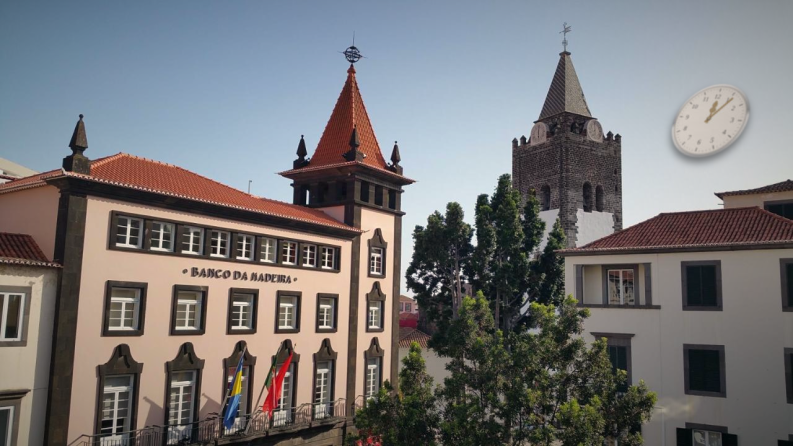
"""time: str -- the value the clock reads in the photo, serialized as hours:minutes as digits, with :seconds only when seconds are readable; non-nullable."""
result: 12:06
